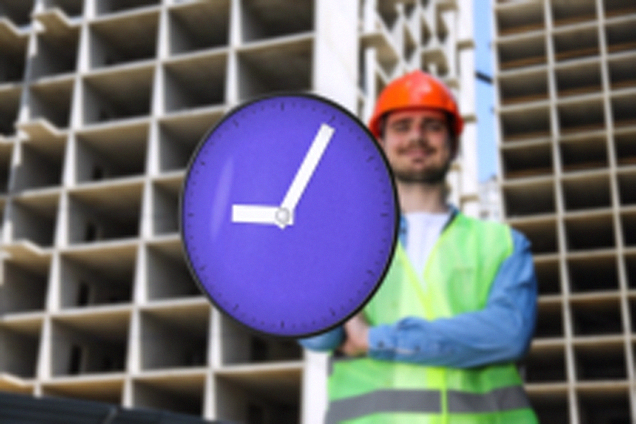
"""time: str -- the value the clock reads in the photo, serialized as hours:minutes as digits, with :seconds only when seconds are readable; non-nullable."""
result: 9:05
